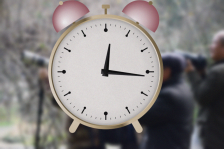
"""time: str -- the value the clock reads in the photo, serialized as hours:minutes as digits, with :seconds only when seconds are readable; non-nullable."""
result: 12:16
